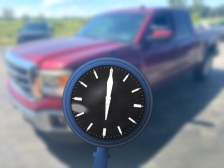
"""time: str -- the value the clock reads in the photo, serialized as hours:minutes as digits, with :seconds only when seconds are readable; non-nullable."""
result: 6:00
